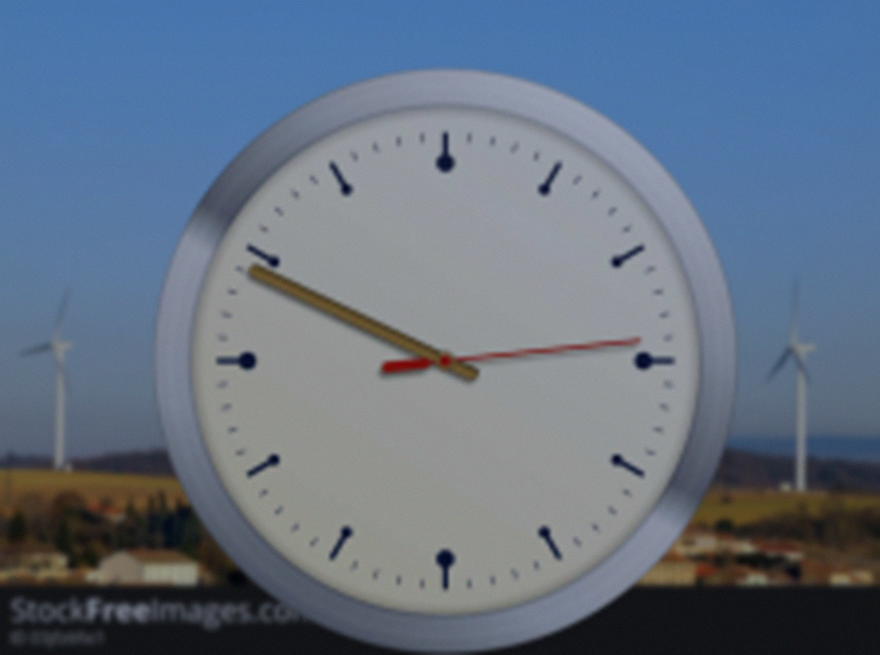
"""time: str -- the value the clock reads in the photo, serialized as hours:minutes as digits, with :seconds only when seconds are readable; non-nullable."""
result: 9:49:14
